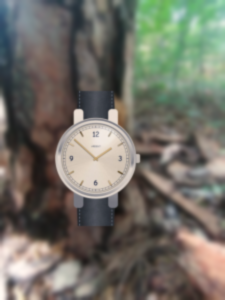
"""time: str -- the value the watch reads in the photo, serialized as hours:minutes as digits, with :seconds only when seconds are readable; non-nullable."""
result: 1:52
